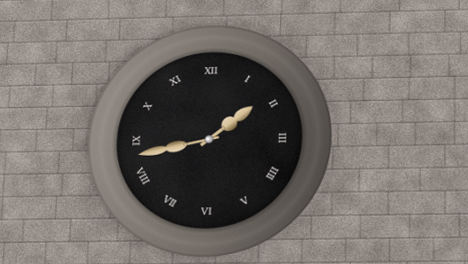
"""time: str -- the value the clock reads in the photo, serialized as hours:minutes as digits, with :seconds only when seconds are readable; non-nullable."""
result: 1:43
